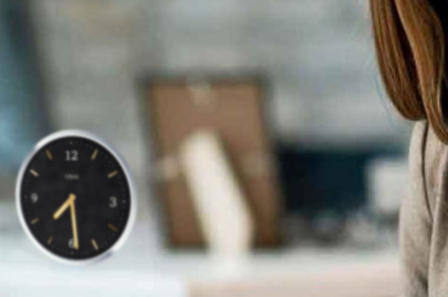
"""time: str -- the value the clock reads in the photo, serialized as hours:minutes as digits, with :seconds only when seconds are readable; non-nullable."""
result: 7:29
